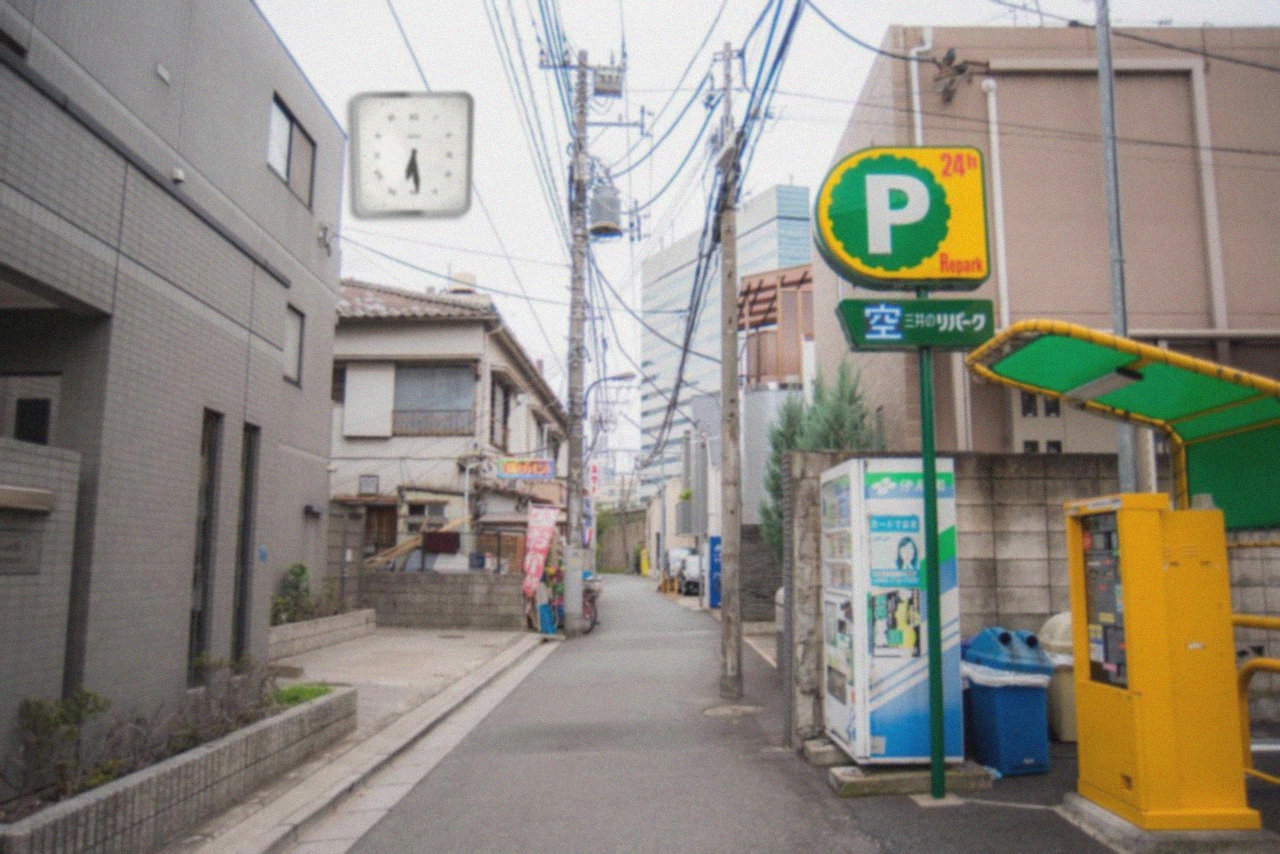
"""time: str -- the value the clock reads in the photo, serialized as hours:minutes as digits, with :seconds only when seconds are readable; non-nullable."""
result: 6:29
